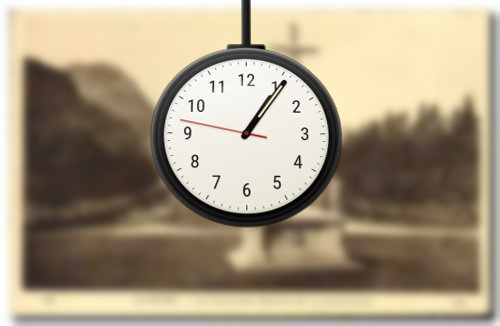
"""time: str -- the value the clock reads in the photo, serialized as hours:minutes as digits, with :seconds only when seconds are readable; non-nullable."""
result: 1:05:47
